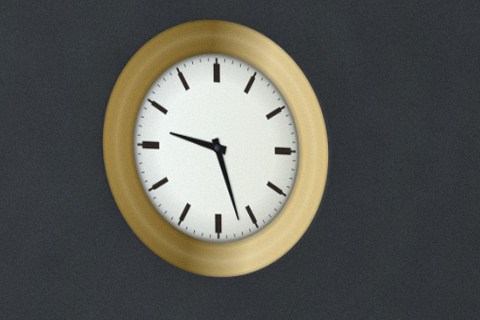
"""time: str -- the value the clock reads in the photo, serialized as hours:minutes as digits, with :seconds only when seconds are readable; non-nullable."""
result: 9:27
